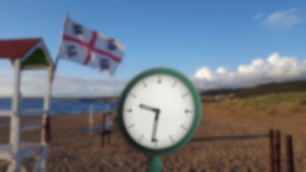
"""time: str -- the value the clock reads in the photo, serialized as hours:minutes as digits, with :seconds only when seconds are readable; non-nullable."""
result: 9:31
